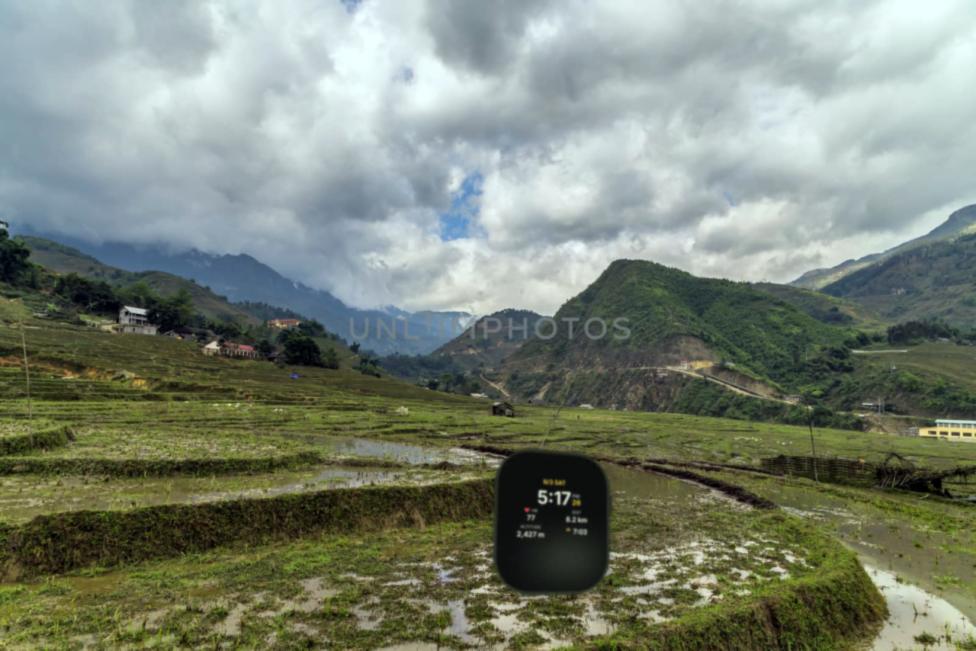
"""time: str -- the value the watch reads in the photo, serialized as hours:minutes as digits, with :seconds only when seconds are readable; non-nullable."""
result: 5:17
